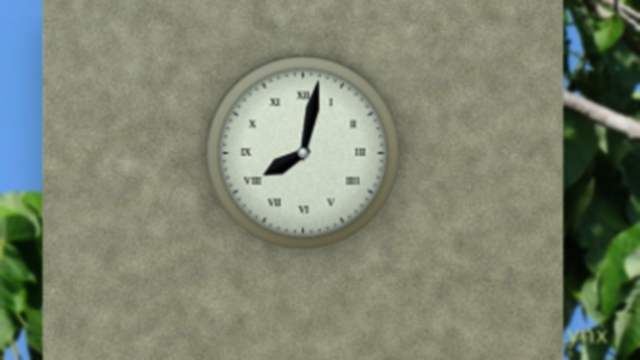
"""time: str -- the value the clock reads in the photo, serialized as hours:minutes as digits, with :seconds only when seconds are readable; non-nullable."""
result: 8:02
